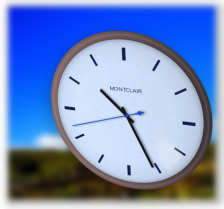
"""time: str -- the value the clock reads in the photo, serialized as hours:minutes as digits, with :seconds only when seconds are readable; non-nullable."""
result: 10:25:42
